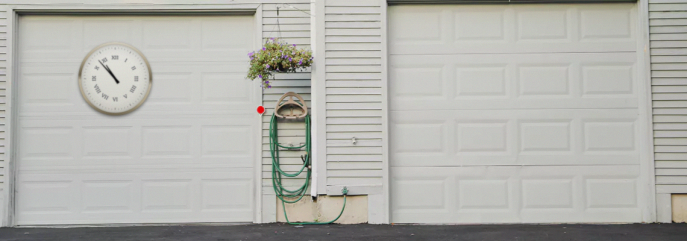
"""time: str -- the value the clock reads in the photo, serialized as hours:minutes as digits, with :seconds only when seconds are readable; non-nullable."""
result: 10:53
